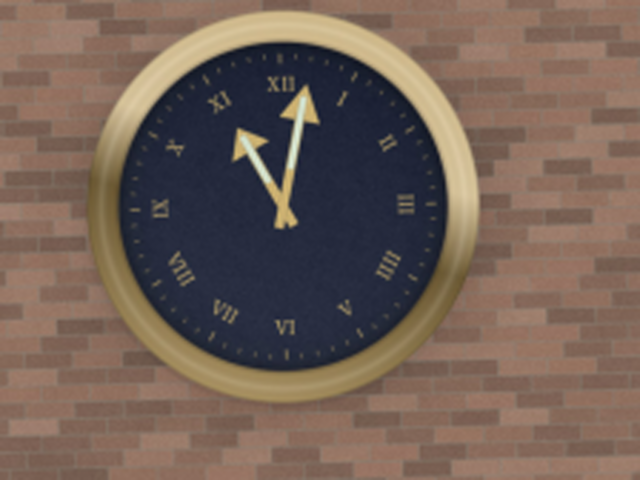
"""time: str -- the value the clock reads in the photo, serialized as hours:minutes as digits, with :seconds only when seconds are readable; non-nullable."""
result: 11:02
